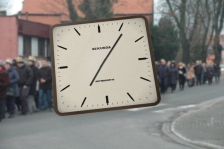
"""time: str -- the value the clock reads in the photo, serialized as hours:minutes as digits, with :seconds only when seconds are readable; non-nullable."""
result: 7:06
